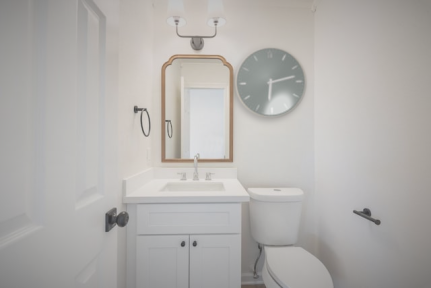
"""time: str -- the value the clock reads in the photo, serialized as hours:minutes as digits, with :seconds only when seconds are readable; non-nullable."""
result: 6:13
